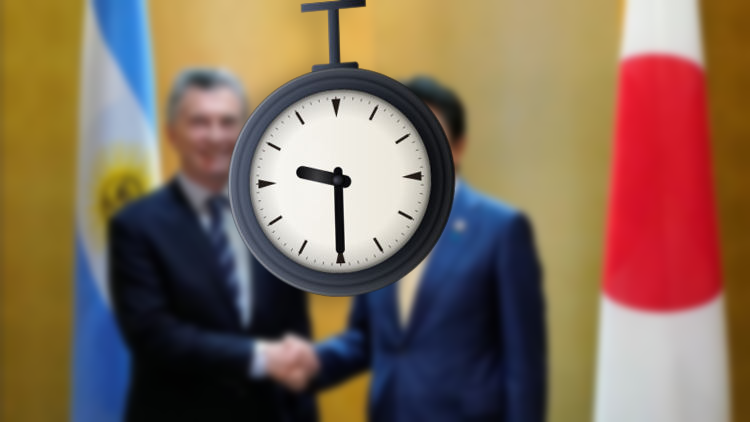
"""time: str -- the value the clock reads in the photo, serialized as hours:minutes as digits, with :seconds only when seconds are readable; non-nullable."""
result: 9:30
